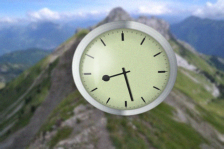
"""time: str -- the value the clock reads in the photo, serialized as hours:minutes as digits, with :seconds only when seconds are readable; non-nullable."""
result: 8:28
